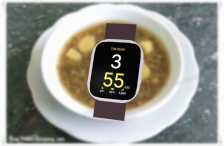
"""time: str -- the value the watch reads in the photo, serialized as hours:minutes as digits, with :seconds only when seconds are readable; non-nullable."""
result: 3:55
